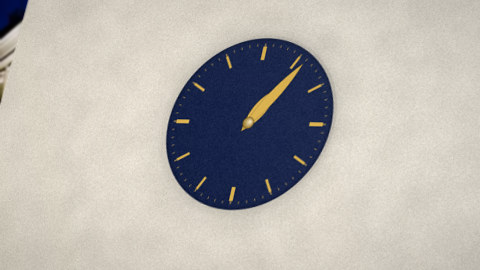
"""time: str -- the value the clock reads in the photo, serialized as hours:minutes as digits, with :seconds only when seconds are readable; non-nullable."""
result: 1:06
